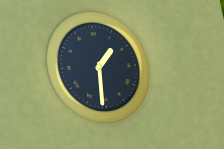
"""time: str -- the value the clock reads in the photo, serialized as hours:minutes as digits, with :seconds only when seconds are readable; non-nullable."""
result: 1:31
